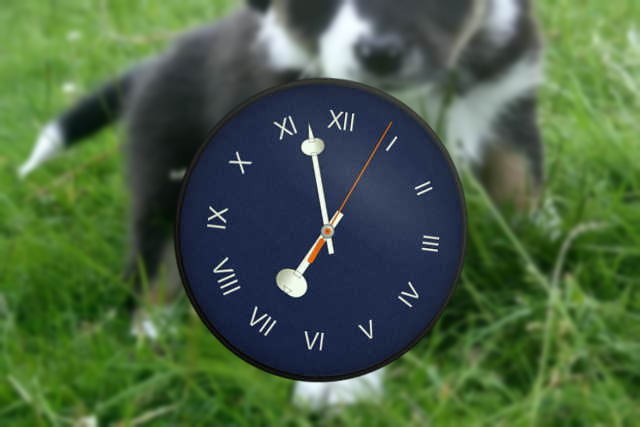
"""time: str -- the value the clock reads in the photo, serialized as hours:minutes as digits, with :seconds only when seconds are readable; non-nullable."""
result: 6:57:04
